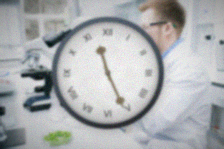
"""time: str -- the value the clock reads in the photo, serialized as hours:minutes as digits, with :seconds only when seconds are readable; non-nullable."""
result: 11:26
